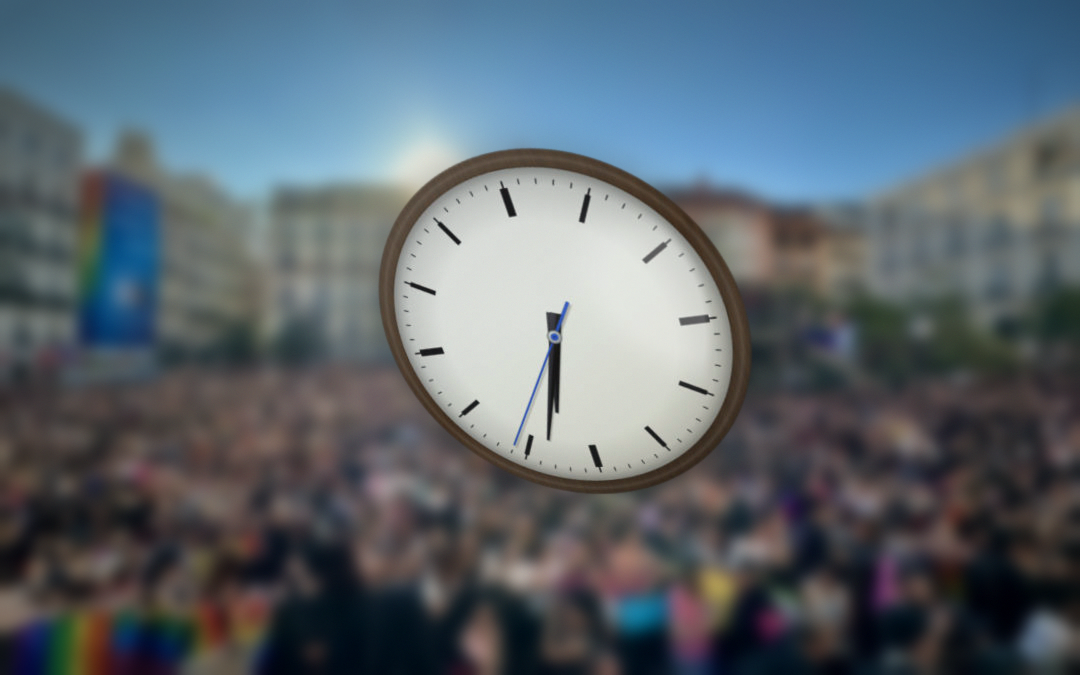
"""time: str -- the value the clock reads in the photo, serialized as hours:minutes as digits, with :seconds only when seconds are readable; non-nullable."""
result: 6:33:36
